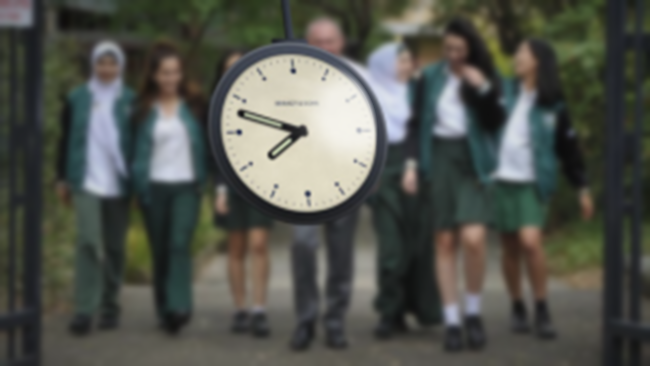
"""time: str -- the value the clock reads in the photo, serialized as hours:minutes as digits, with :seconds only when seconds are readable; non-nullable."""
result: 7:48
